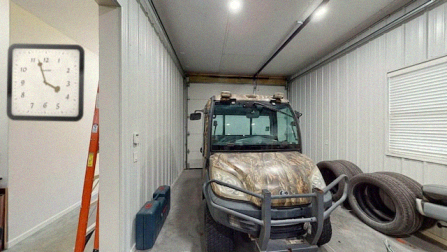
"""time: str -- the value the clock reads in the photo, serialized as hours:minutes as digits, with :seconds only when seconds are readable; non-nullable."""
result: 3:57
